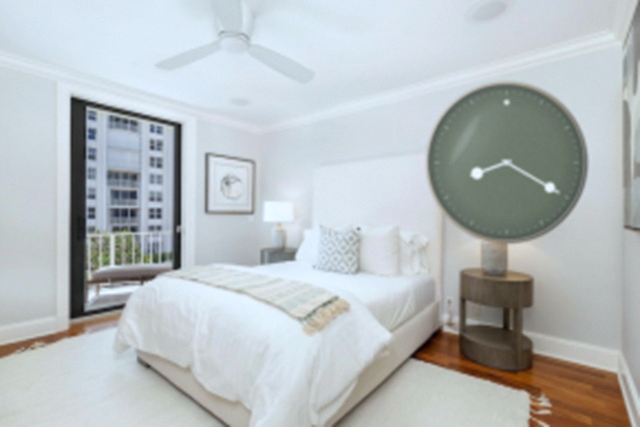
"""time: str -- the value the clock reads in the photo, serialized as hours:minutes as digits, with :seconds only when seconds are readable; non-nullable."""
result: 8:20
